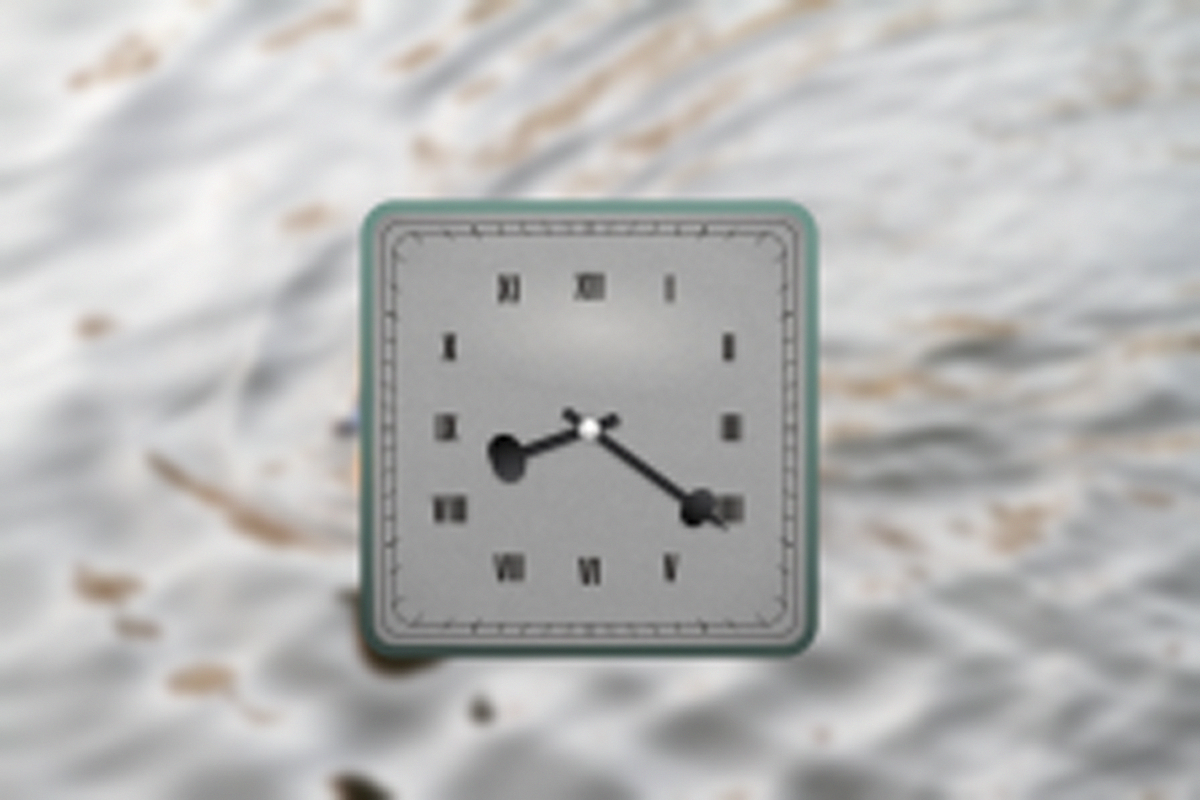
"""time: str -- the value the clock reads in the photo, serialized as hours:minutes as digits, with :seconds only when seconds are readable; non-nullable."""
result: 8:21
